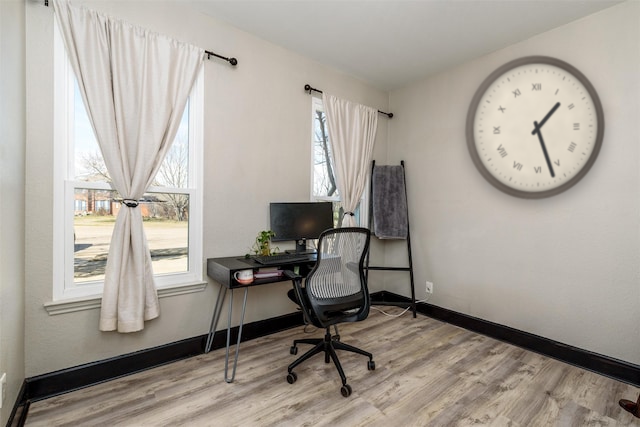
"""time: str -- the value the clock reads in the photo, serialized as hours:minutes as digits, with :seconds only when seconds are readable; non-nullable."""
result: 1:27
